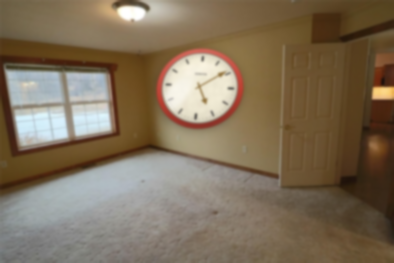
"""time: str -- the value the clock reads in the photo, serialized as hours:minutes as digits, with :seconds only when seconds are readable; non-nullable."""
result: 5:09
